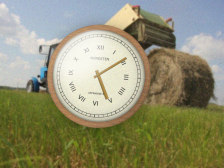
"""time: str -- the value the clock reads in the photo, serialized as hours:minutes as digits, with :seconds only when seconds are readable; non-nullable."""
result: 5:09
